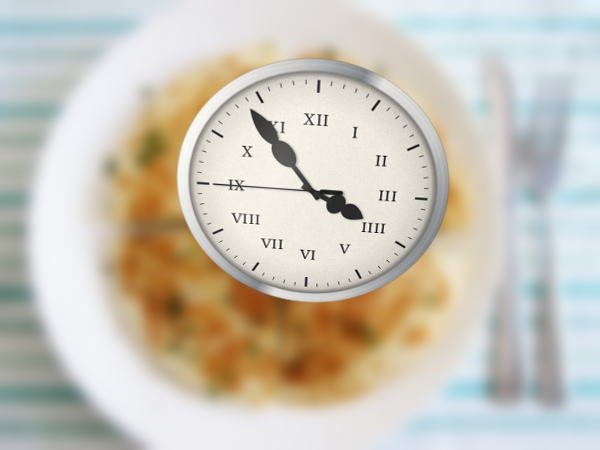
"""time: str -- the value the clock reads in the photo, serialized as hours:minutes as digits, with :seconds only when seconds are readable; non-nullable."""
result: 3:53:45
